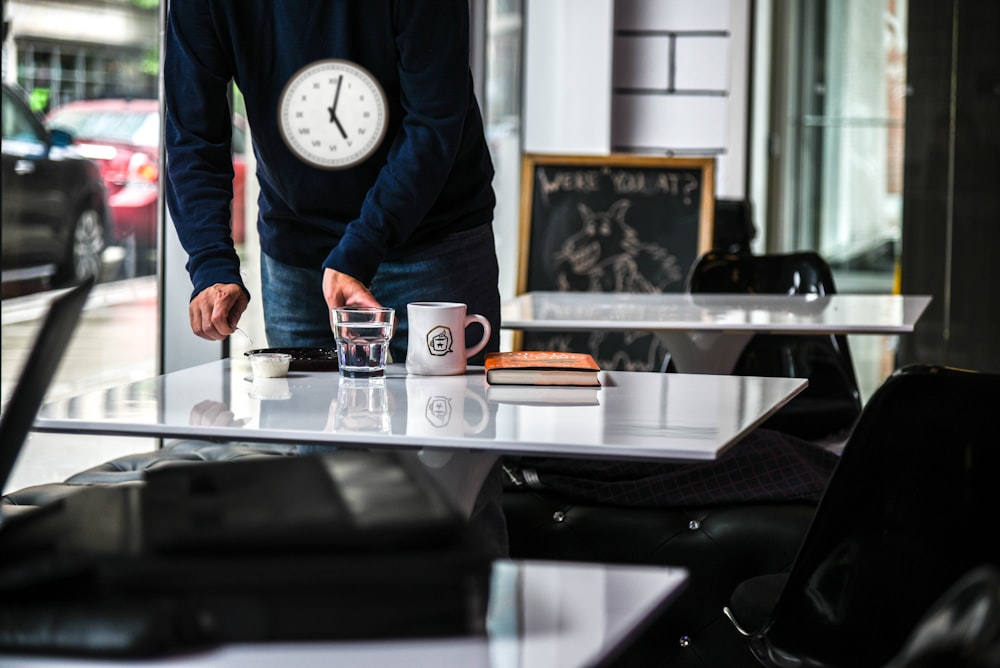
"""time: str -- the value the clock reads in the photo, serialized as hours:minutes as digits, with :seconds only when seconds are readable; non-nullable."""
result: 5:02
